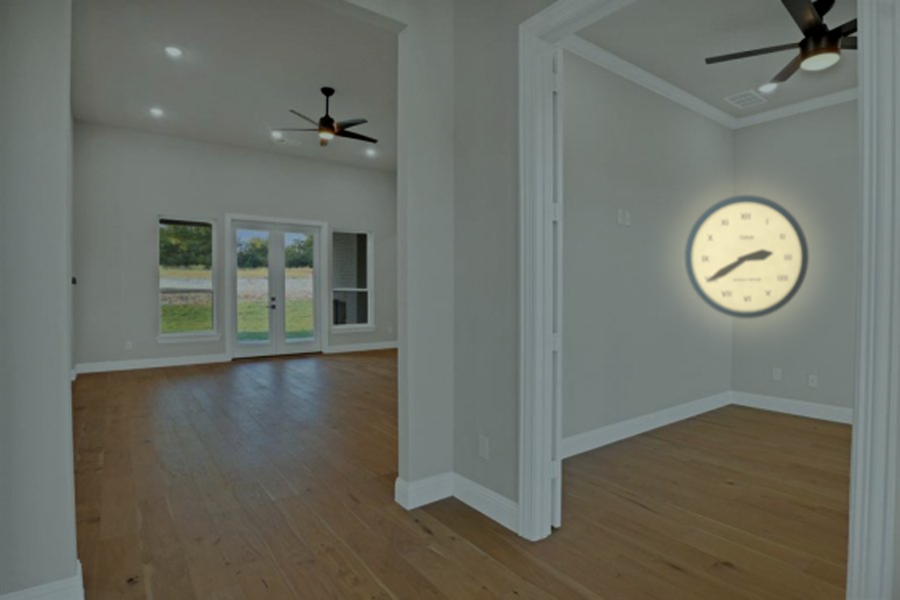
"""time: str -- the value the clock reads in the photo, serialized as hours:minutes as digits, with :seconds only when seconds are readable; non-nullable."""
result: 2:40
